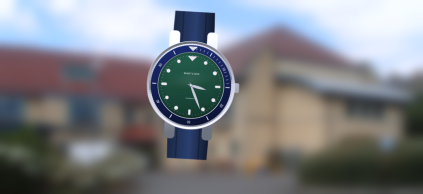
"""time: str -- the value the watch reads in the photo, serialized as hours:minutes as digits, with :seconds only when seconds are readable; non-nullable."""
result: 3:26
